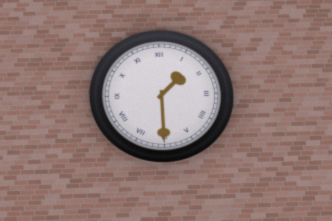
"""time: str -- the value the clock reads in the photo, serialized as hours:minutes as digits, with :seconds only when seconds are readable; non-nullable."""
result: 1:30
